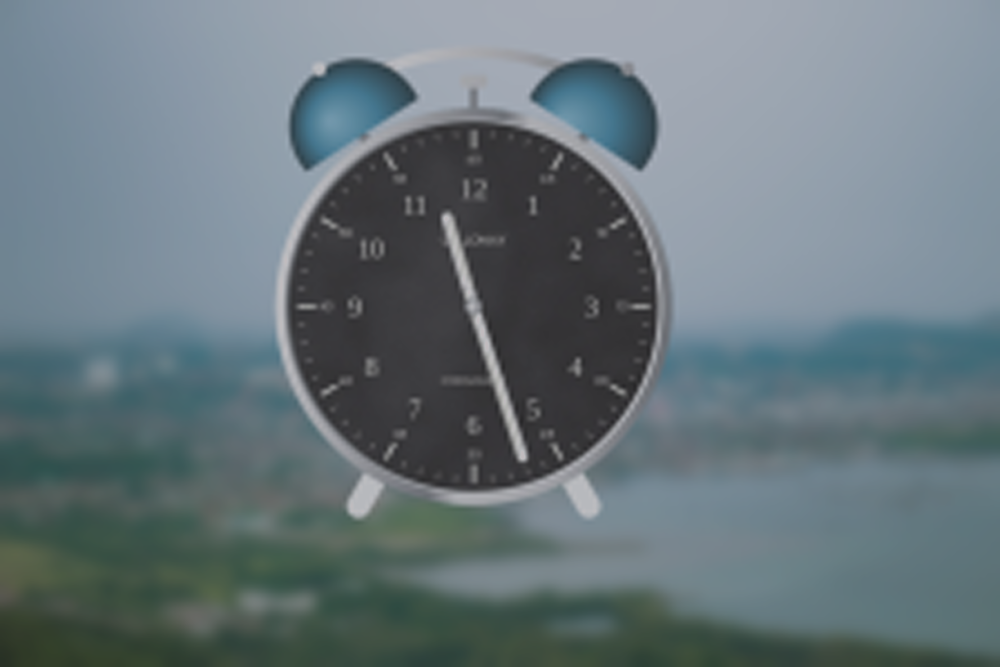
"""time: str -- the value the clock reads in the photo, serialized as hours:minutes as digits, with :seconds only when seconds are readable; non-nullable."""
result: 11:27
